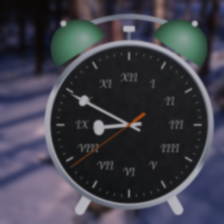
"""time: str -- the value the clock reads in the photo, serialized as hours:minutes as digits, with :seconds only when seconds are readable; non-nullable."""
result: 8:49:39
